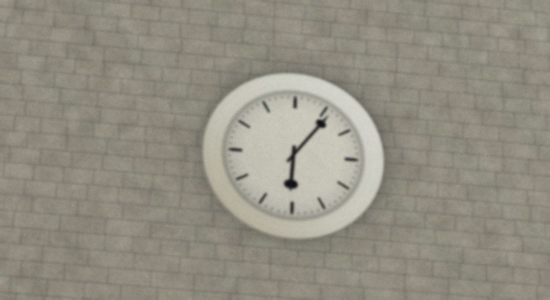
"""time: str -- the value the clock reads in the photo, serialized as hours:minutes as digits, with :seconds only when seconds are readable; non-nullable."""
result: 6:06
